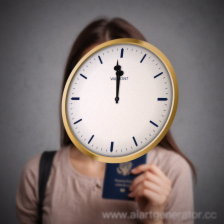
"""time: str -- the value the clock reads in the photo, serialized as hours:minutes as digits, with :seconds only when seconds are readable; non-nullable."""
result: 11:59
